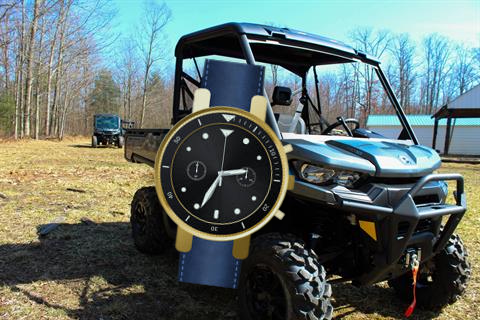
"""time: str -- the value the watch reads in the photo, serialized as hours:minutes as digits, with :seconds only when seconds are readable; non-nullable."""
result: 2:34
